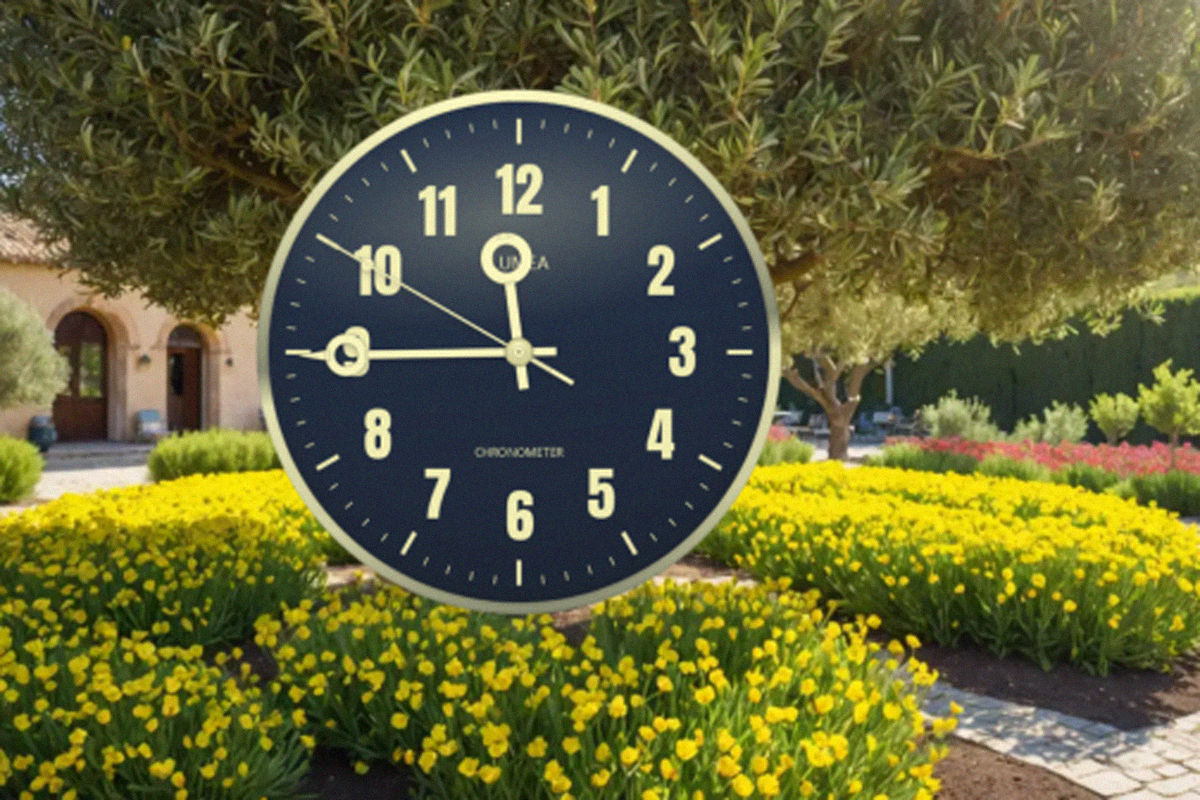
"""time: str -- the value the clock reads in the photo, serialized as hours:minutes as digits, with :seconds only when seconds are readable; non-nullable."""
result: 11:44:50
